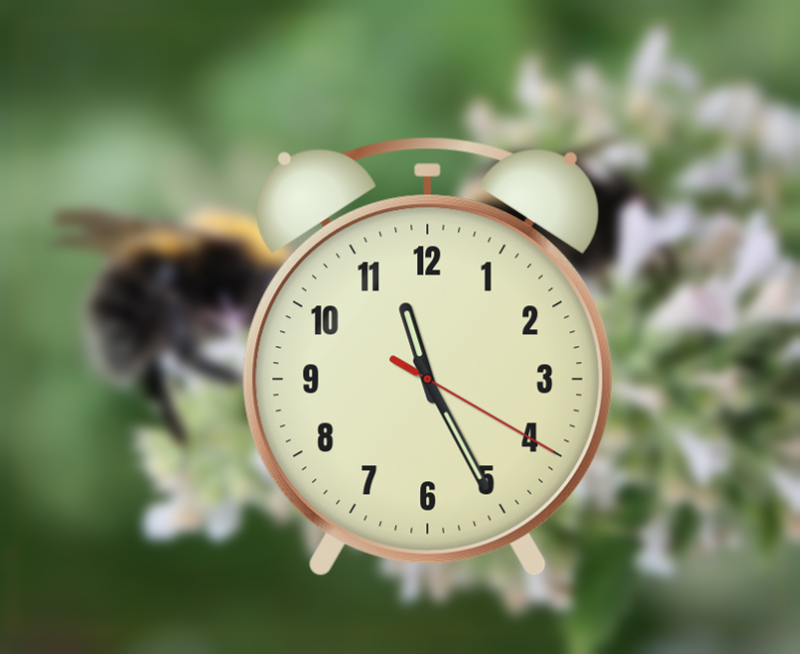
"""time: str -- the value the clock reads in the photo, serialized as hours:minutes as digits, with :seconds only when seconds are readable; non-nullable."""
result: 11:25:20
